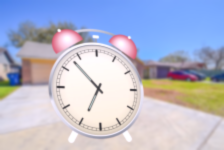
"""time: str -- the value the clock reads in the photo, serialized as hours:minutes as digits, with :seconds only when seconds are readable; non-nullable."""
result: 6:53
